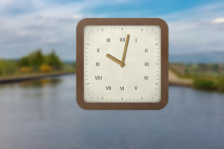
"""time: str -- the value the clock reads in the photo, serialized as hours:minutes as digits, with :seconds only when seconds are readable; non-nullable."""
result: 10:02
